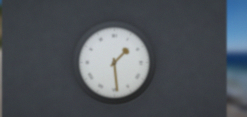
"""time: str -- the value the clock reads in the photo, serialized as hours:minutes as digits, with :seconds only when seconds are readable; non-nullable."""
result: 1:29
